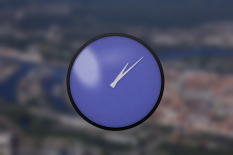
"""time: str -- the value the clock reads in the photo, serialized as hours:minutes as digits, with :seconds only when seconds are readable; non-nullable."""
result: 1:08
